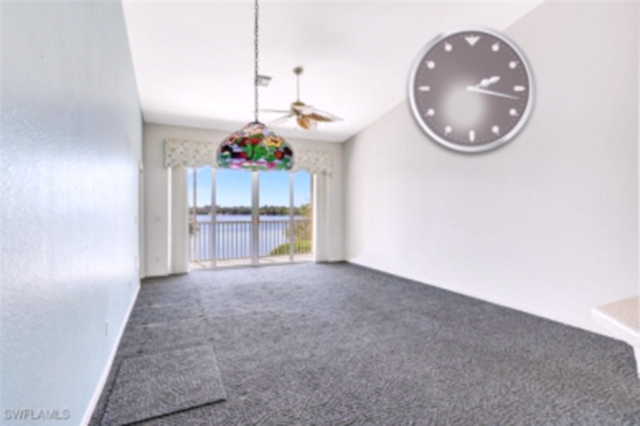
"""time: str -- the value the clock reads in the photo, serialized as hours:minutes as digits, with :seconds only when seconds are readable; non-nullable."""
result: 2:17
